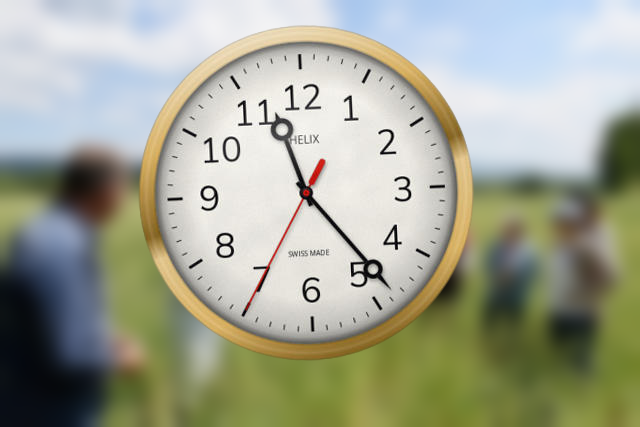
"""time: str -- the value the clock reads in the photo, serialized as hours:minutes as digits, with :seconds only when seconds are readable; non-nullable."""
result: 11:23:35
